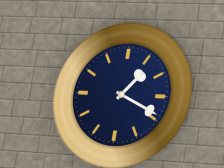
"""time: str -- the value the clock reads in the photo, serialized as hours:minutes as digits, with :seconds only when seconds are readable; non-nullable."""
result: 1:19
